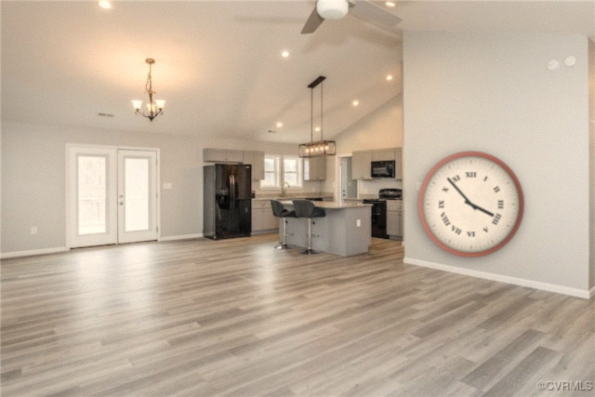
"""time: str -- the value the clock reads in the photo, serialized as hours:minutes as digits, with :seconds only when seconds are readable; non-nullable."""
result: 3:53
